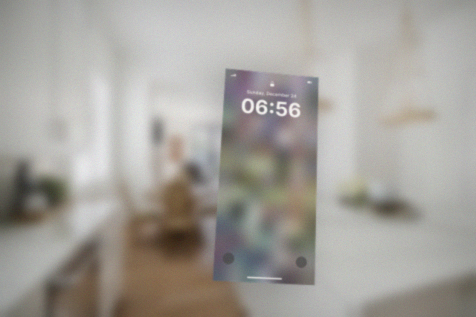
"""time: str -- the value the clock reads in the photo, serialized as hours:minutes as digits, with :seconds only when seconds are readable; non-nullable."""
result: 6:56
